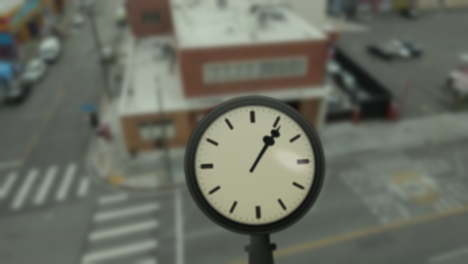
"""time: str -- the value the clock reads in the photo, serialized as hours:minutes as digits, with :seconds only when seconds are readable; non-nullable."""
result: 1:06
